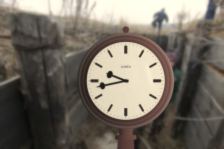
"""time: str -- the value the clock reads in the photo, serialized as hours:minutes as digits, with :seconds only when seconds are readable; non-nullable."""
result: 9:43
